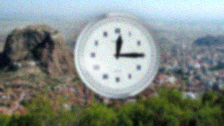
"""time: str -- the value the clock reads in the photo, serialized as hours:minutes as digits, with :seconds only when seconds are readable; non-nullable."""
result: 12:15
